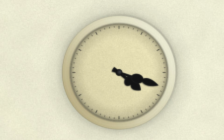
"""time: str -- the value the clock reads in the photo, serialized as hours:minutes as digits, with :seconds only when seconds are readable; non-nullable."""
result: 4:18
